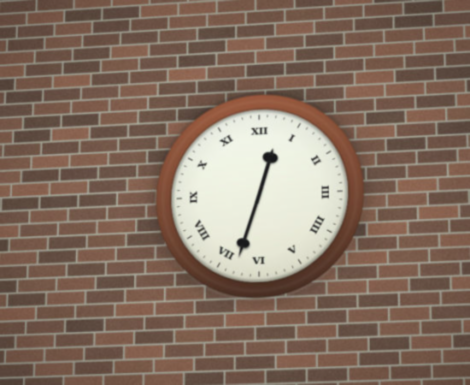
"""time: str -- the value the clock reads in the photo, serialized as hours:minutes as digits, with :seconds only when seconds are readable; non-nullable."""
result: 12:33
